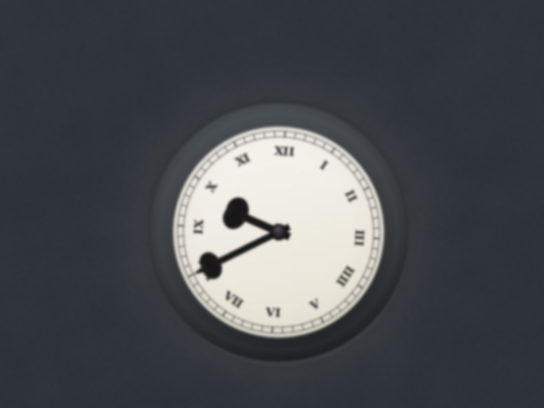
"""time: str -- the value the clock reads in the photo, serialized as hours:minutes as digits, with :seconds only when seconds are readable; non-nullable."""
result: 9:40
